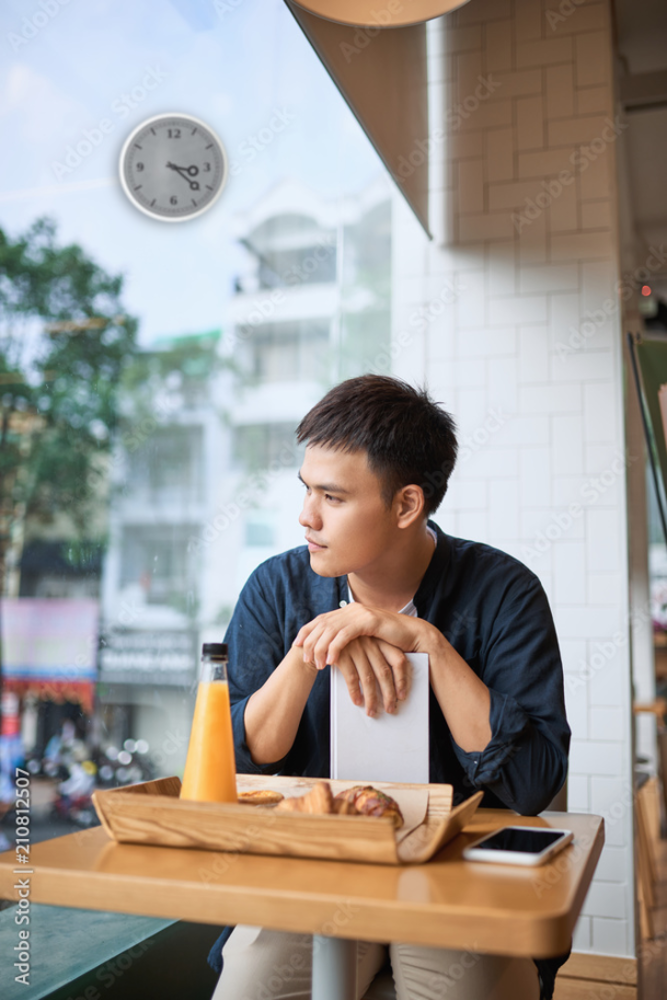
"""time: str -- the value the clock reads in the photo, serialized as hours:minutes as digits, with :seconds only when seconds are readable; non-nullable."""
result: 3:22
